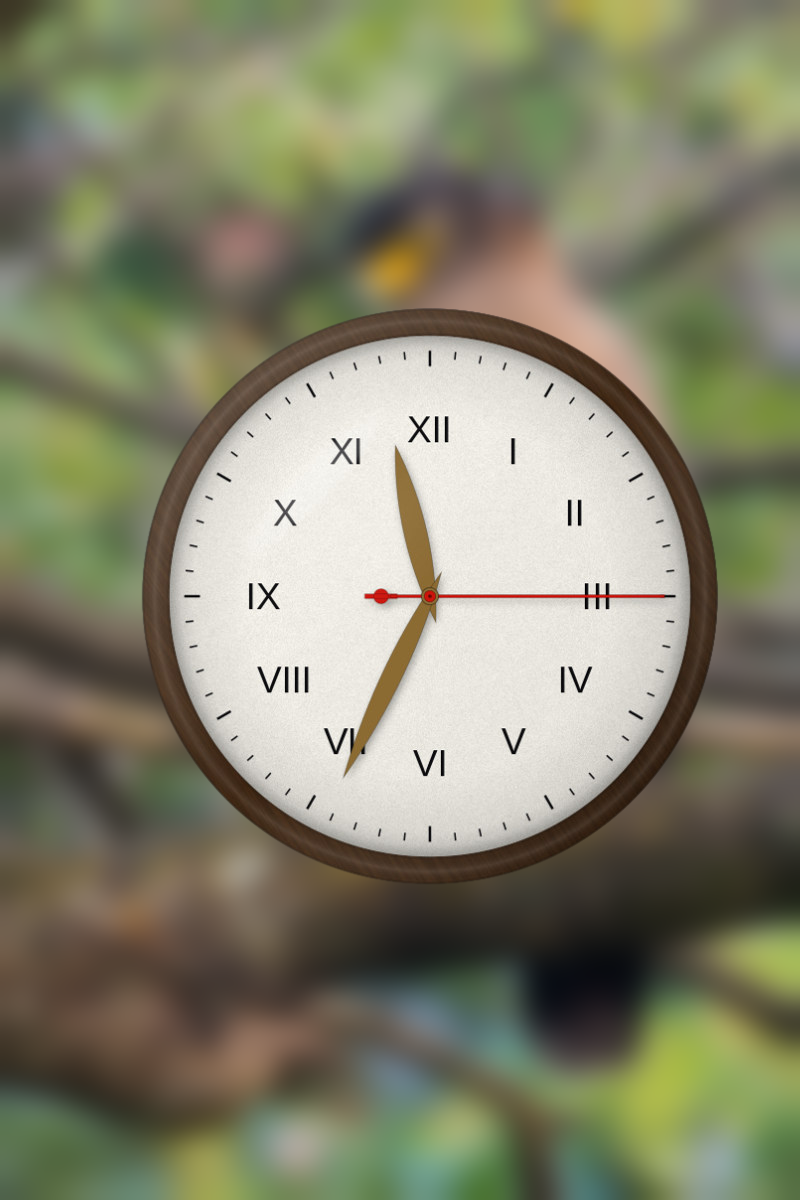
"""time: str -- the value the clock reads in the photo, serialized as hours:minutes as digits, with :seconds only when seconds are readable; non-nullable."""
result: 11:34:15
